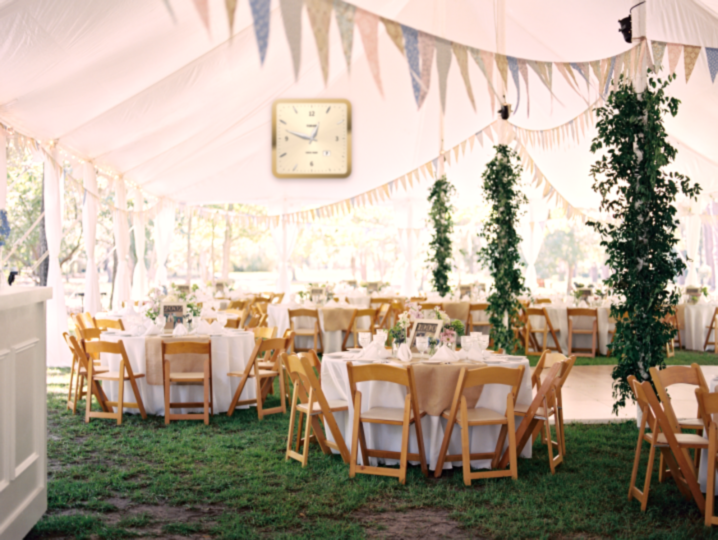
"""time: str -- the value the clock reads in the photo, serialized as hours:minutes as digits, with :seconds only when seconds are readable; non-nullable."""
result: 12:48
